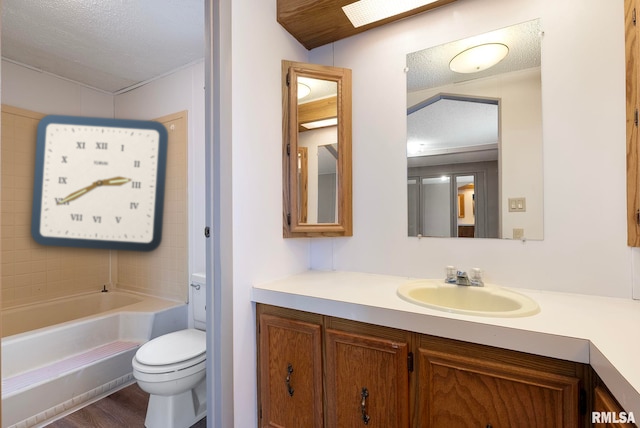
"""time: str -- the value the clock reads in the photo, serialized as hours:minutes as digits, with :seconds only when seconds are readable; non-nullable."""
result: 2:40
